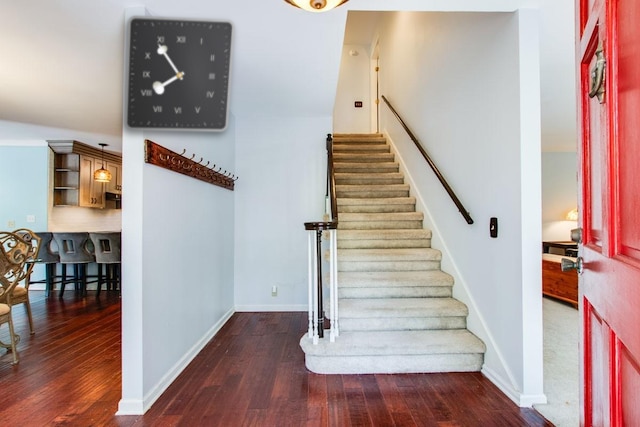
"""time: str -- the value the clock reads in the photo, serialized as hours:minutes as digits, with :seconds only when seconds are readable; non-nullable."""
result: 7:54
